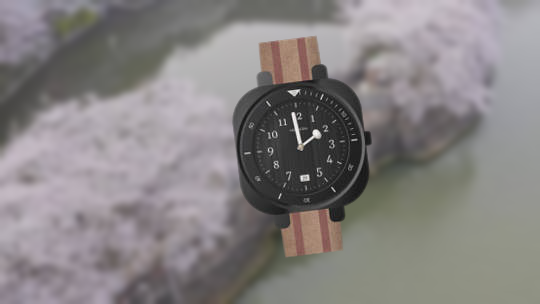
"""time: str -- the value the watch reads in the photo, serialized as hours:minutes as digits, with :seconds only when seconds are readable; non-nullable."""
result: 1:59
